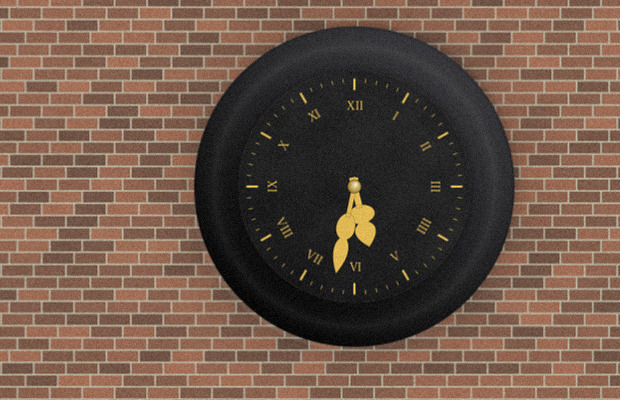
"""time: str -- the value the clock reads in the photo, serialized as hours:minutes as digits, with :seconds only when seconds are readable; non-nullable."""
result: 5:32
